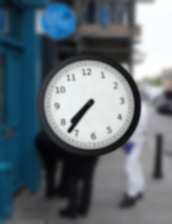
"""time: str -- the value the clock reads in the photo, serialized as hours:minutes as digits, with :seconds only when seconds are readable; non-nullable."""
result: 7:37
